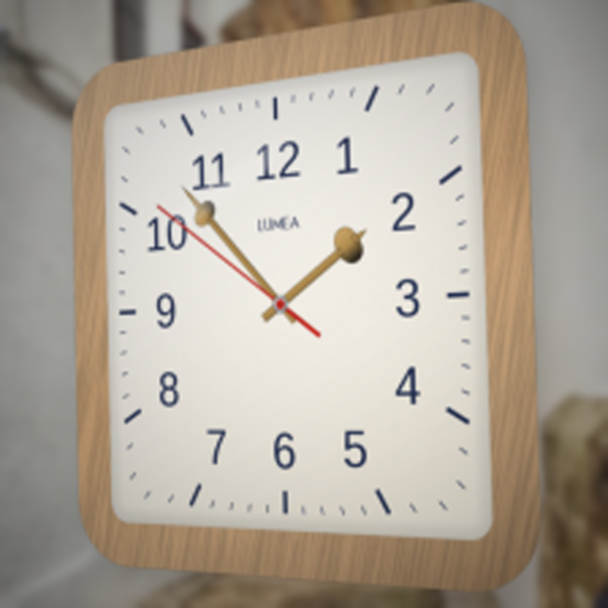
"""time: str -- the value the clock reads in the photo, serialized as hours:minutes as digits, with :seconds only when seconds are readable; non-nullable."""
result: 1:52:51
